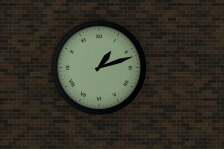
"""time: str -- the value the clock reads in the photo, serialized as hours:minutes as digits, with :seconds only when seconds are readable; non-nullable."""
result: 1:12
